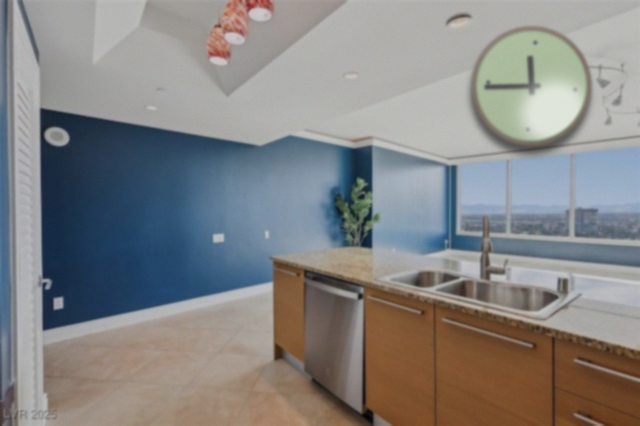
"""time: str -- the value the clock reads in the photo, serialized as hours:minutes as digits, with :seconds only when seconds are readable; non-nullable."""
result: 11:44
